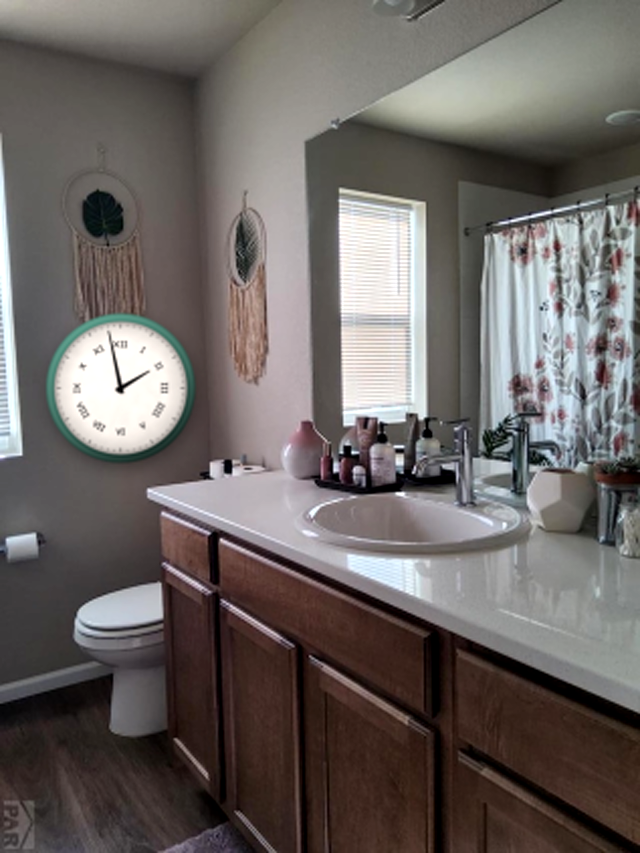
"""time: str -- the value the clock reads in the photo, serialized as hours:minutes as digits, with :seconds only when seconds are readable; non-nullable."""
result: 1:58
